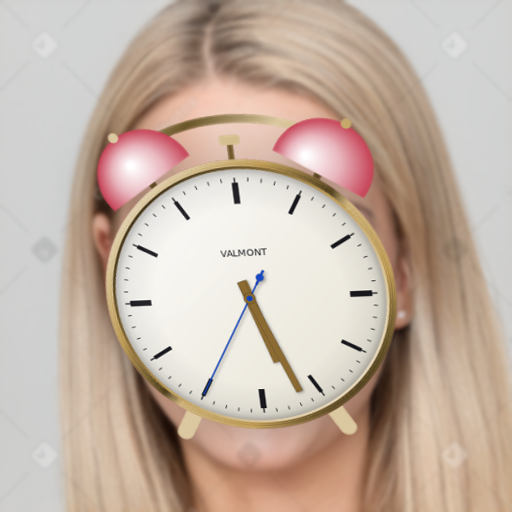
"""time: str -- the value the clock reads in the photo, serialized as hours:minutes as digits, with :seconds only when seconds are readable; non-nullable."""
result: 5:26:35
